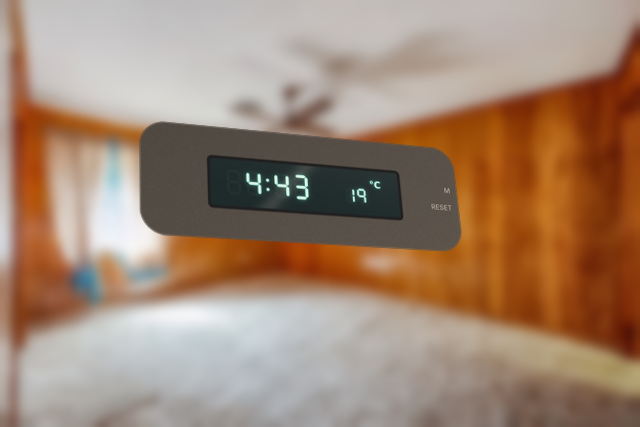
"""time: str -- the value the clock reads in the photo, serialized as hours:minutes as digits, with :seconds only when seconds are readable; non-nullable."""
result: 4:43
